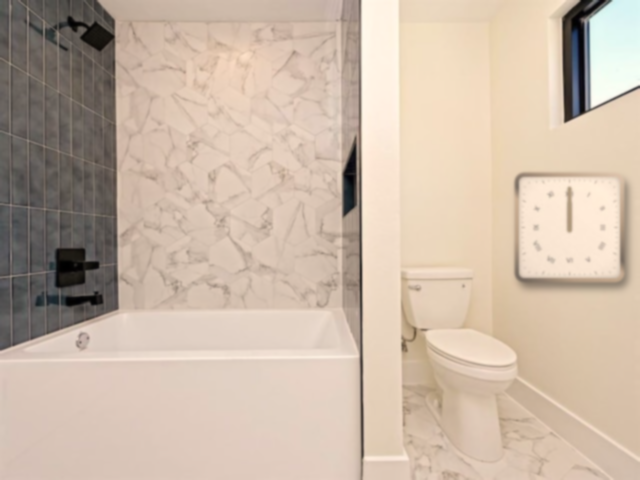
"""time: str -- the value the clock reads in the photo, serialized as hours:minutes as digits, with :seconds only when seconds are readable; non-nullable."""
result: 12:00
